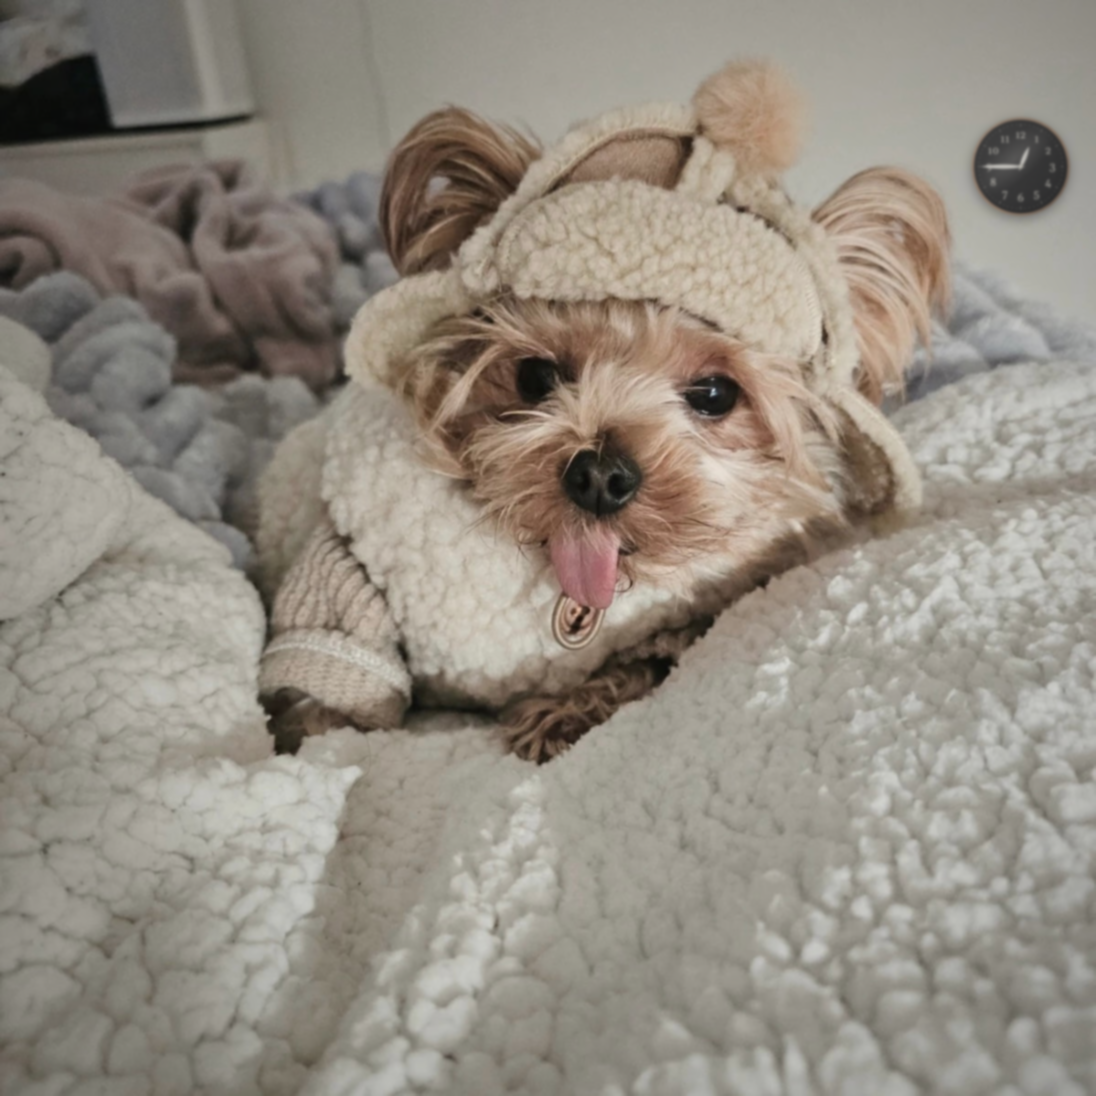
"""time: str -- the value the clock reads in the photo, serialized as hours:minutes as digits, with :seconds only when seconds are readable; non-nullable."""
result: 12:45
